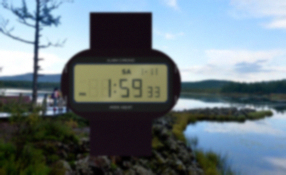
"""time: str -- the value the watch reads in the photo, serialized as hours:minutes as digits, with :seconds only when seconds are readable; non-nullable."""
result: 1:59
